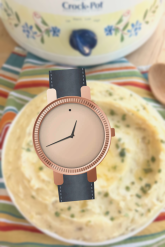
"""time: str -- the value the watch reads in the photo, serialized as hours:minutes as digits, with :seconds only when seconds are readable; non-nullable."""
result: 12:42
